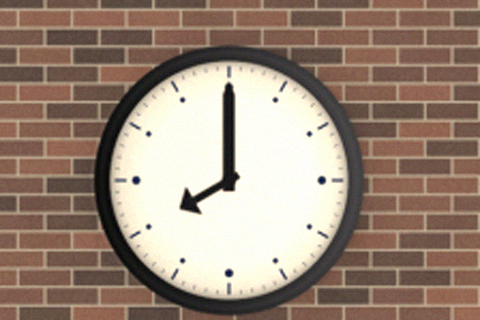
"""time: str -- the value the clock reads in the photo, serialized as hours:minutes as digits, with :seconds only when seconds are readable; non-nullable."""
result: 8:00
